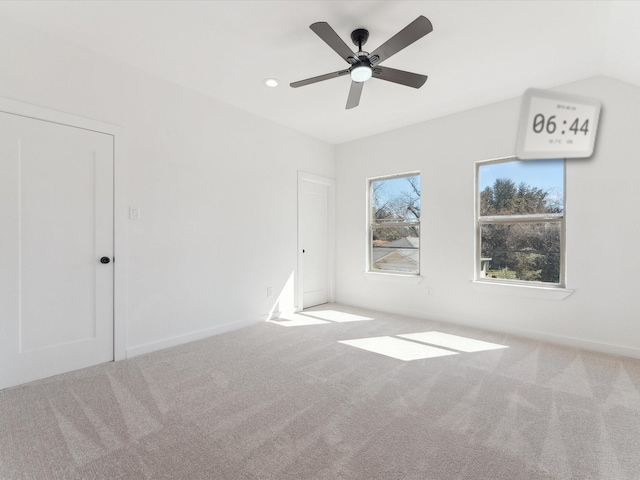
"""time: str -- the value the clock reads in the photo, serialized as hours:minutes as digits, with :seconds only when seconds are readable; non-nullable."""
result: 6:44
